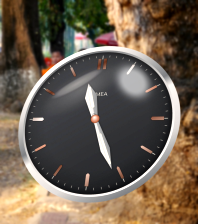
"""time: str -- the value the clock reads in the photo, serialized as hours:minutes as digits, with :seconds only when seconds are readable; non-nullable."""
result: 11:26
